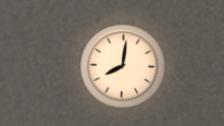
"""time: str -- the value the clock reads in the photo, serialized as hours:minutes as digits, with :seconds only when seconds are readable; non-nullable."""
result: 8:01
